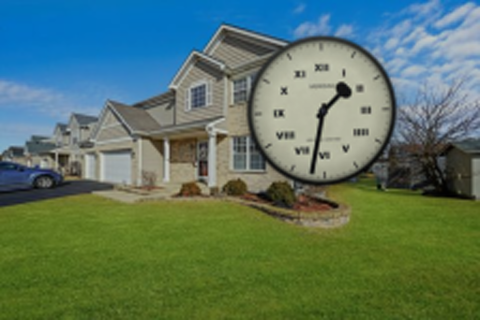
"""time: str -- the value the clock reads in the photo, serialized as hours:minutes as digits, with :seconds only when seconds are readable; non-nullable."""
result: 1:32
